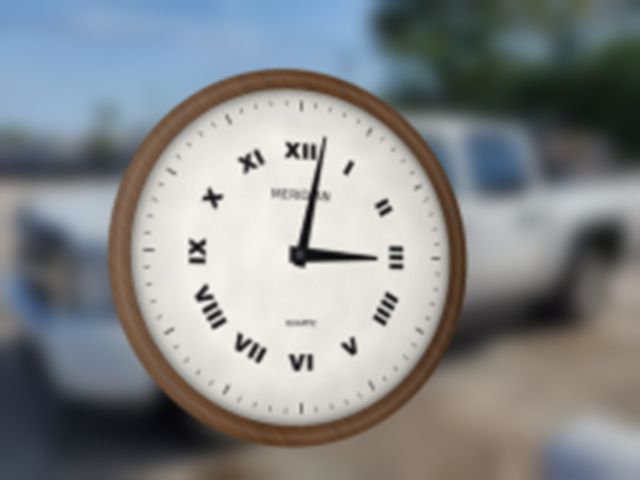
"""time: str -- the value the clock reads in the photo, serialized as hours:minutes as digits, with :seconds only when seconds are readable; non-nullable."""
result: 3:02
